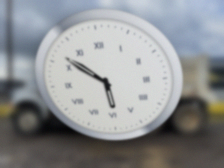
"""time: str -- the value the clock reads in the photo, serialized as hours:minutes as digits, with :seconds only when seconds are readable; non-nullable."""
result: 5:52
